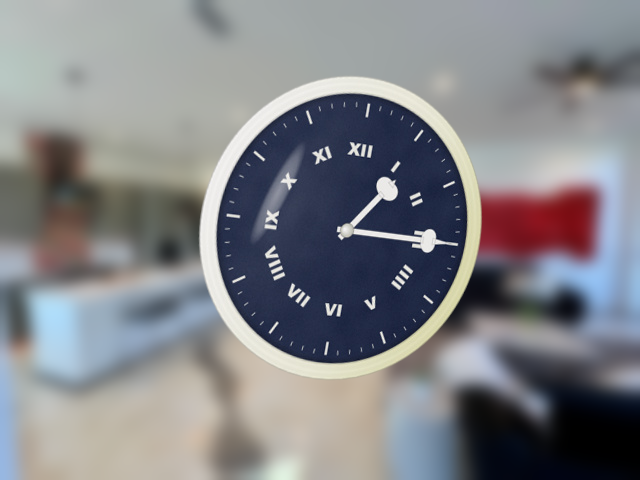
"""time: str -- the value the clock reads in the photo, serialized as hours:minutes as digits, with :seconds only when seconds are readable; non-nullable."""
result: 1:15
